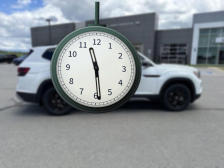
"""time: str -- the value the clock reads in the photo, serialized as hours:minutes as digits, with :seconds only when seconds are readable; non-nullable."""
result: 11:29
